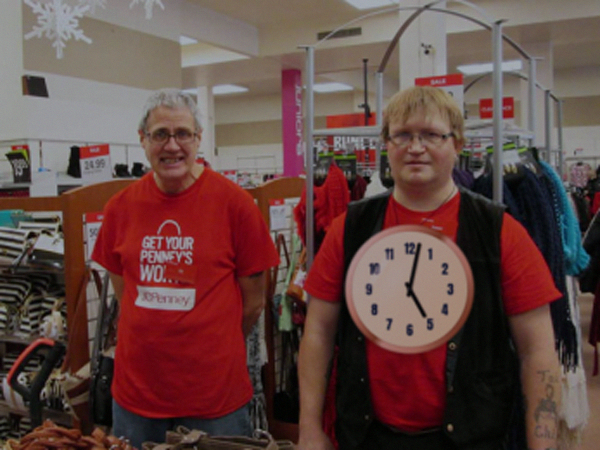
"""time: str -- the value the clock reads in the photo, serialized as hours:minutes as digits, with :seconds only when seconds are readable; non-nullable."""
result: 5:02
